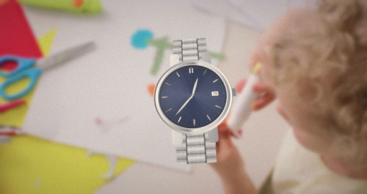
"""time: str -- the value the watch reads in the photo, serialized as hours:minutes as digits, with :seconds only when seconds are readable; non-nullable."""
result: 12:37
